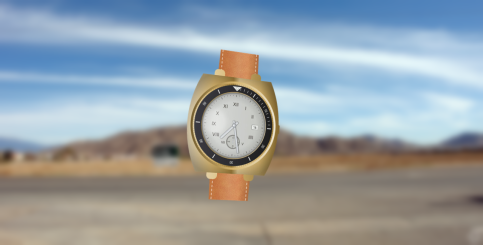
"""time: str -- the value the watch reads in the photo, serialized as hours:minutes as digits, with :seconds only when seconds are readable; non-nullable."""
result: 7:28
